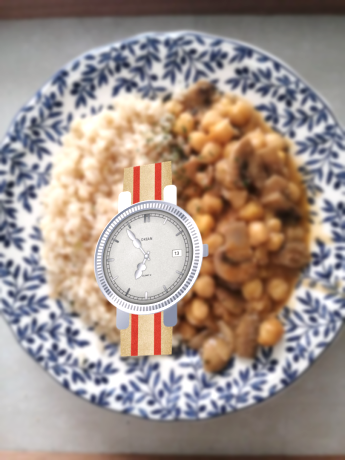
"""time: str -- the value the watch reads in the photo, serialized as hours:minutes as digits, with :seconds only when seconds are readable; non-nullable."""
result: 6:54
